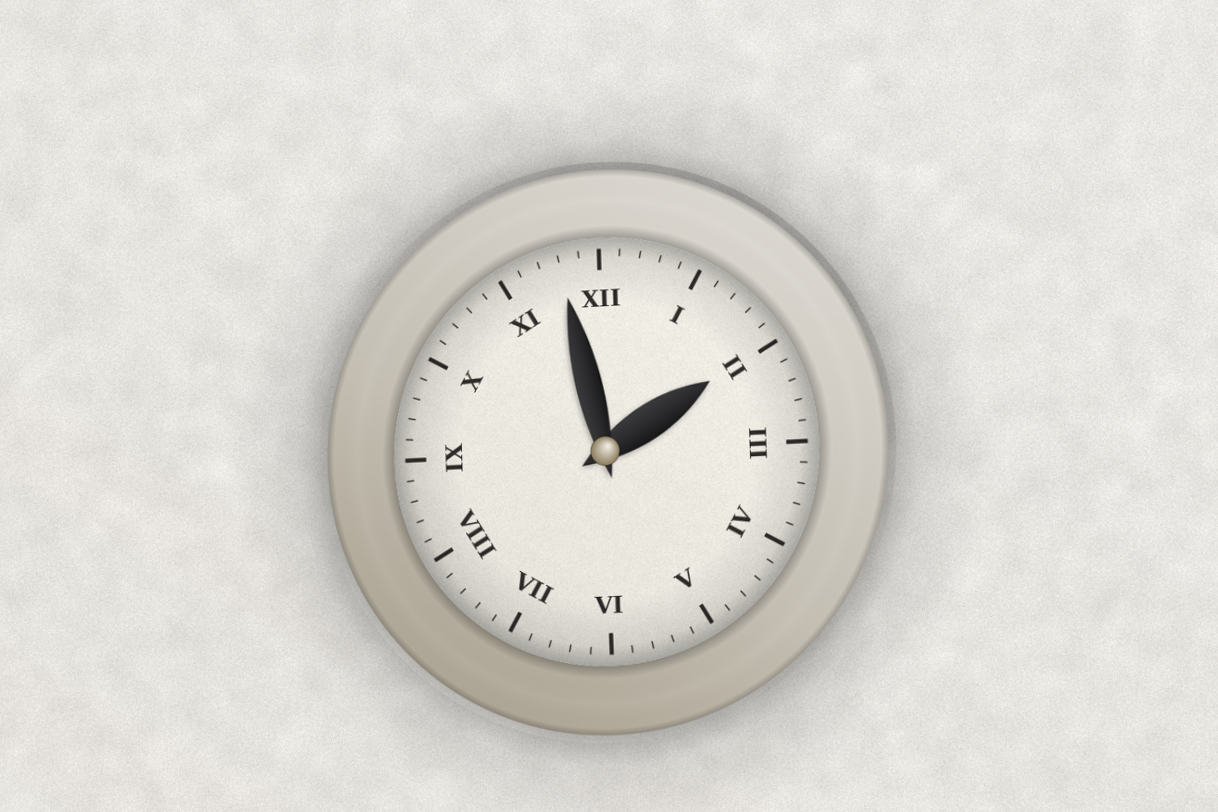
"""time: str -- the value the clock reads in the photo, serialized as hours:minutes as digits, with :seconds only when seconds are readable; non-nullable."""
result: 1:58
